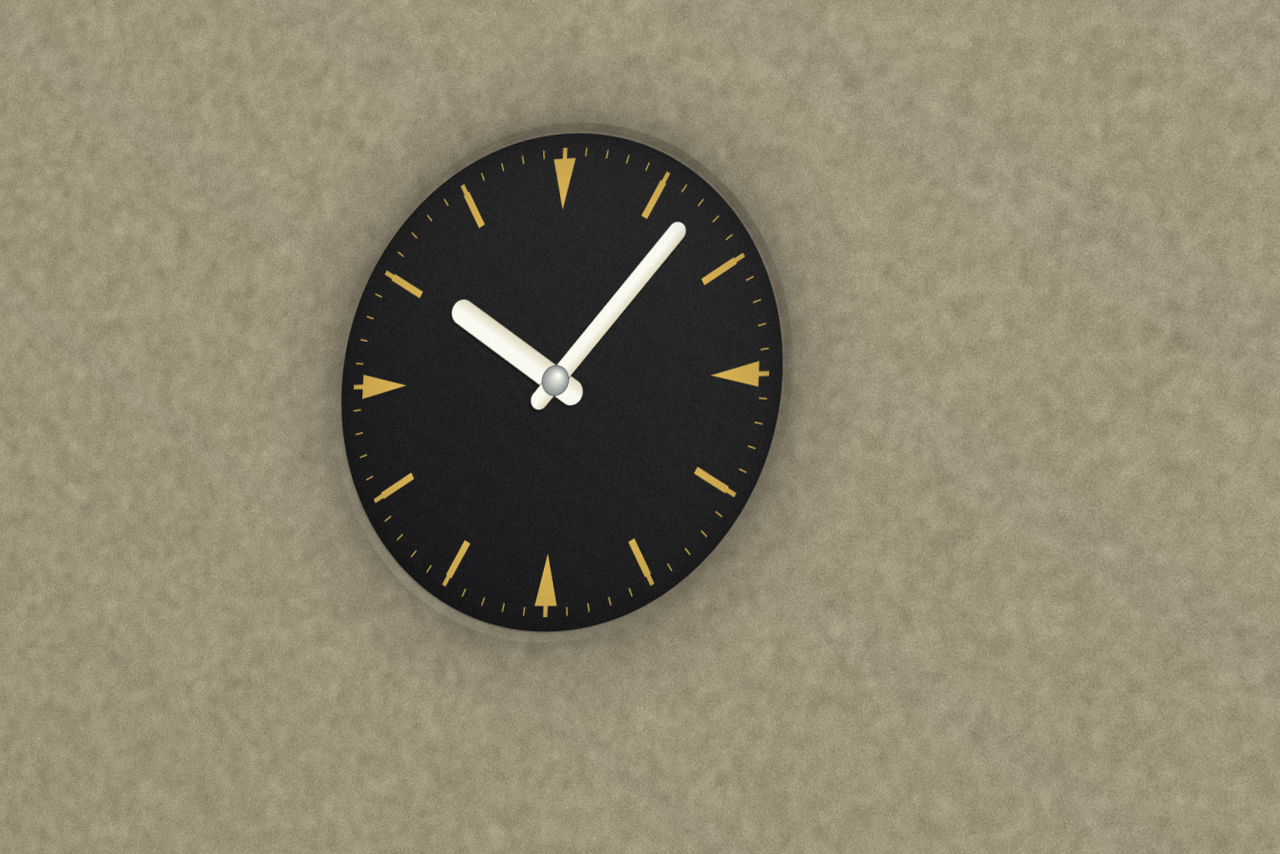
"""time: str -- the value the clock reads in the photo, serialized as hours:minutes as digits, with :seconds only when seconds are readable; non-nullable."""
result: 10:07
